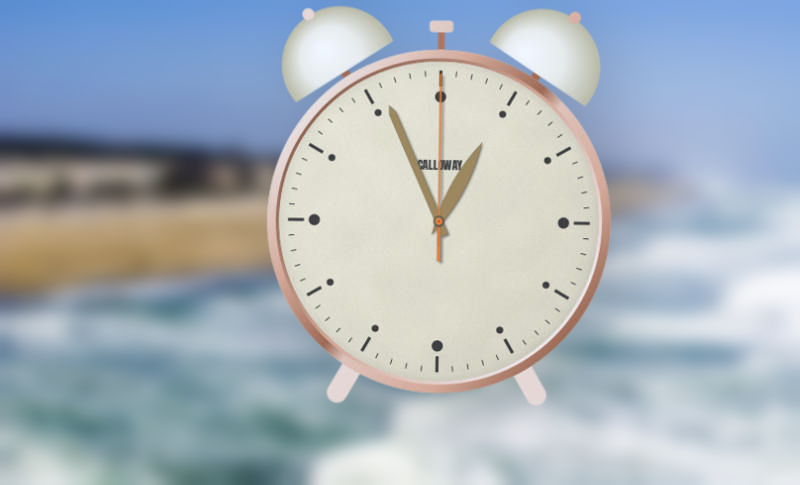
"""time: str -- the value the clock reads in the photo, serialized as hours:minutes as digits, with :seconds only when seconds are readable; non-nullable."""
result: 12:56:00
